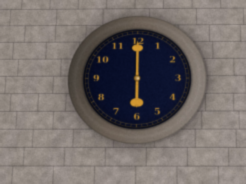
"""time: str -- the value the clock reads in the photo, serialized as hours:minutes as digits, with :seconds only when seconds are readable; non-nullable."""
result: 6:00
